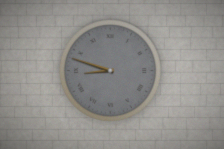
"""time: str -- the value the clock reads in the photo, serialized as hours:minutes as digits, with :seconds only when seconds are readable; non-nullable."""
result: 8:48
